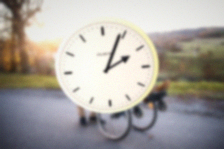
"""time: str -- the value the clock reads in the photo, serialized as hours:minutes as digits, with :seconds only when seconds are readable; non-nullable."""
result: 2:04
